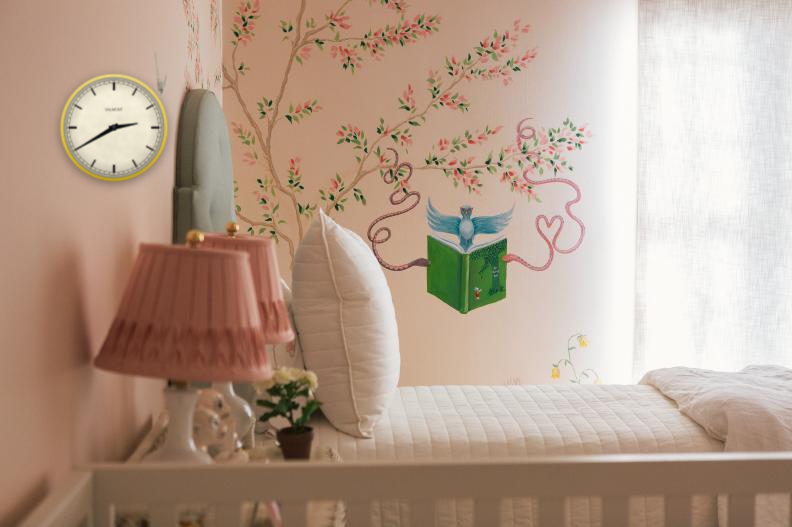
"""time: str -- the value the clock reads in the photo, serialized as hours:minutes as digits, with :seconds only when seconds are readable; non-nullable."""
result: 2:40
